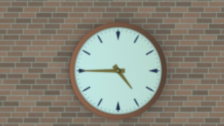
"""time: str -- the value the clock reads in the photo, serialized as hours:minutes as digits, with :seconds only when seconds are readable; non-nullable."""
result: 4:45
